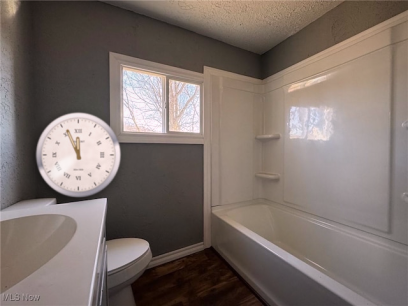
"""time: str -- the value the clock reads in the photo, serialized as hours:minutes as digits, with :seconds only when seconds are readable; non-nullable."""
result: 11:56
